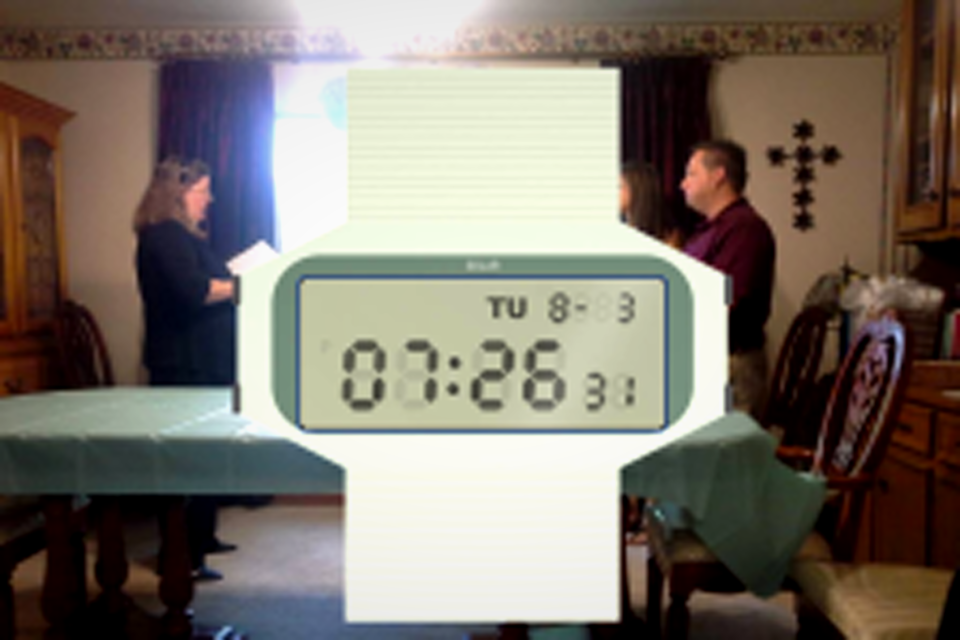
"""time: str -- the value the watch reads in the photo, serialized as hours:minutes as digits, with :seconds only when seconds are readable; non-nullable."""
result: 7:26:31
